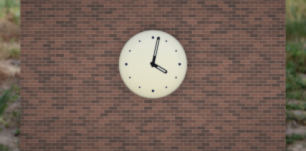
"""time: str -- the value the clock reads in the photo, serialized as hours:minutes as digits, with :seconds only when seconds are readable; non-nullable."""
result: 4:02
